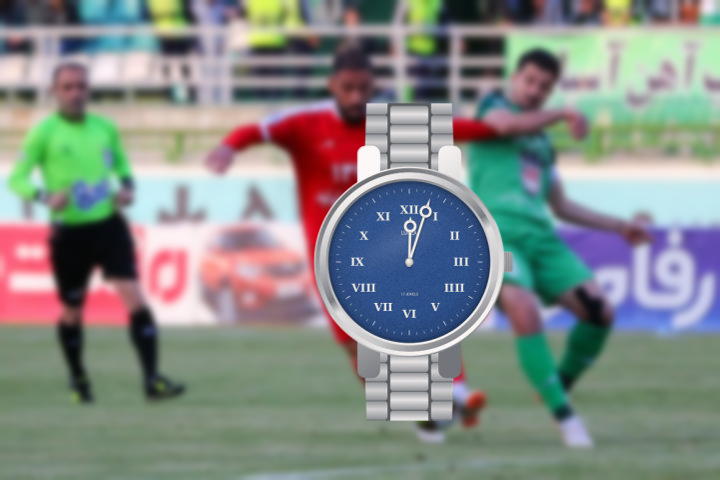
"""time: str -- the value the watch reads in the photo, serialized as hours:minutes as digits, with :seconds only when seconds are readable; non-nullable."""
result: 12:03
